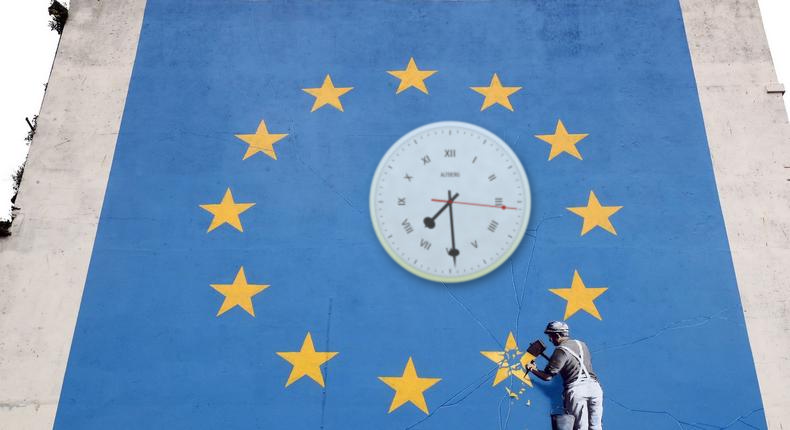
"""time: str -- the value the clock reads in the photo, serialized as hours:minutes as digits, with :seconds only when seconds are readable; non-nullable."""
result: 7:29:16
